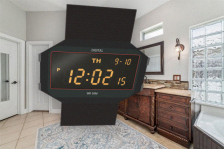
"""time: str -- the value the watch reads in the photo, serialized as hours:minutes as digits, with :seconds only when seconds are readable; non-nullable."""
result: 12:02:15
